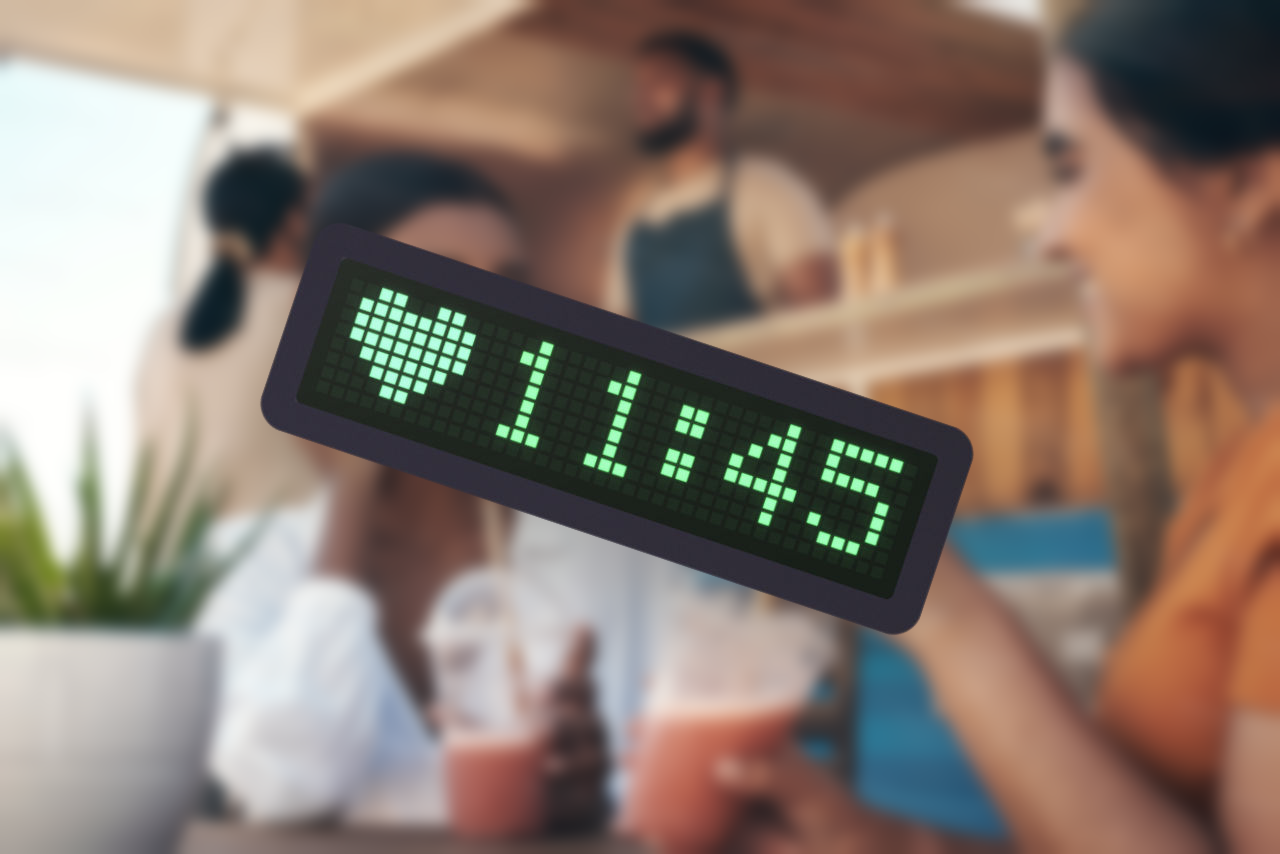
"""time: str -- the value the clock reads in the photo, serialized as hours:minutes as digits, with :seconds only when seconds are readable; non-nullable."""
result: 11:45
